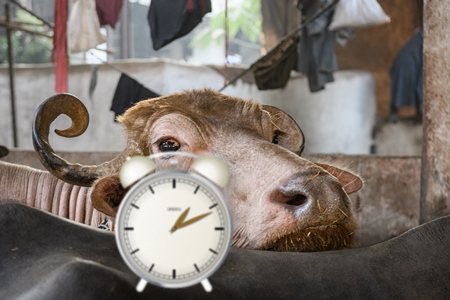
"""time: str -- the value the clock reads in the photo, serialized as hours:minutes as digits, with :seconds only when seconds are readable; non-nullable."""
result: 1:11
